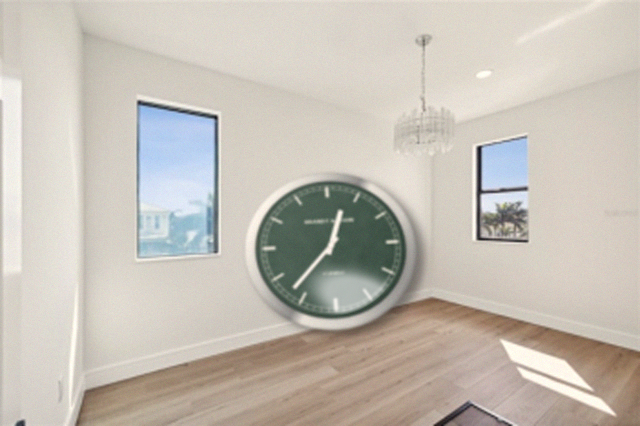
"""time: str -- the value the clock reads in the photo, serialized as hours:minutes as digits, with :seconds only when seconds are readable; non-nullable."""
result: 12:37
